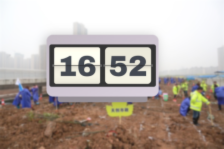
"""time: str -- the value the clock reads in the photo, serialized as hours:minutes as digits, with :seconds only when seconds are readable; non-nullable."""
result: 16:52
